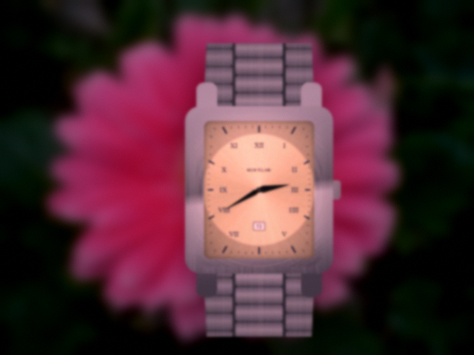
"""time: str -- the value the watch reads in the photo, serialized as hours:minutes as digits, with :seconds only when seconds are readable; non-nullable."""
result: 2:40
